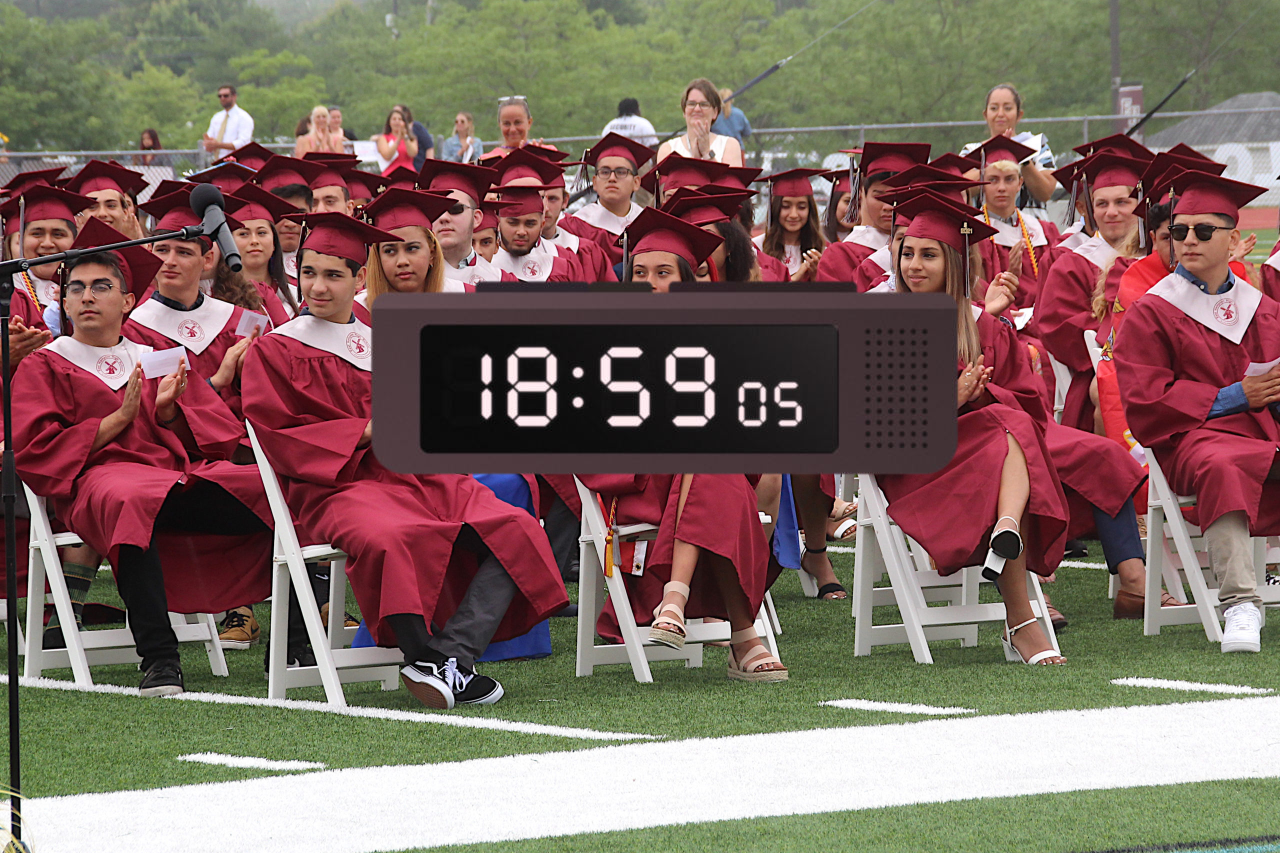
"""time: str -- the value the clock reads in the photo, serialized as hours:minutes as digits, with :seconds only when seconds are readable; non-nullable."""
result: 18:59:05
